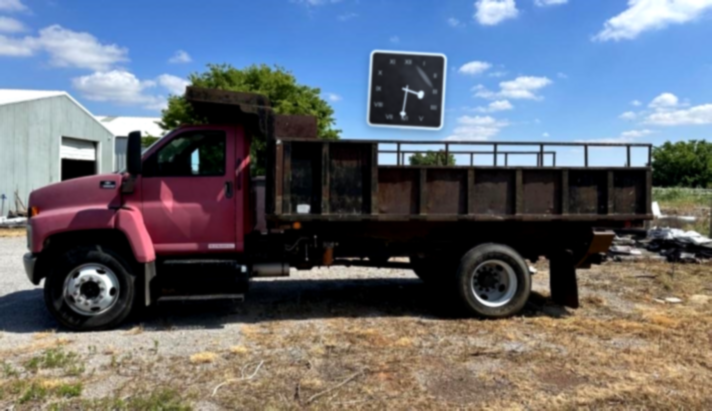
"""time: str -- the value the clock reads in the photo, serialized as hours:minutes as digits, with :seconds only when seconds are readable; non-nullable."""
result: 3:31
